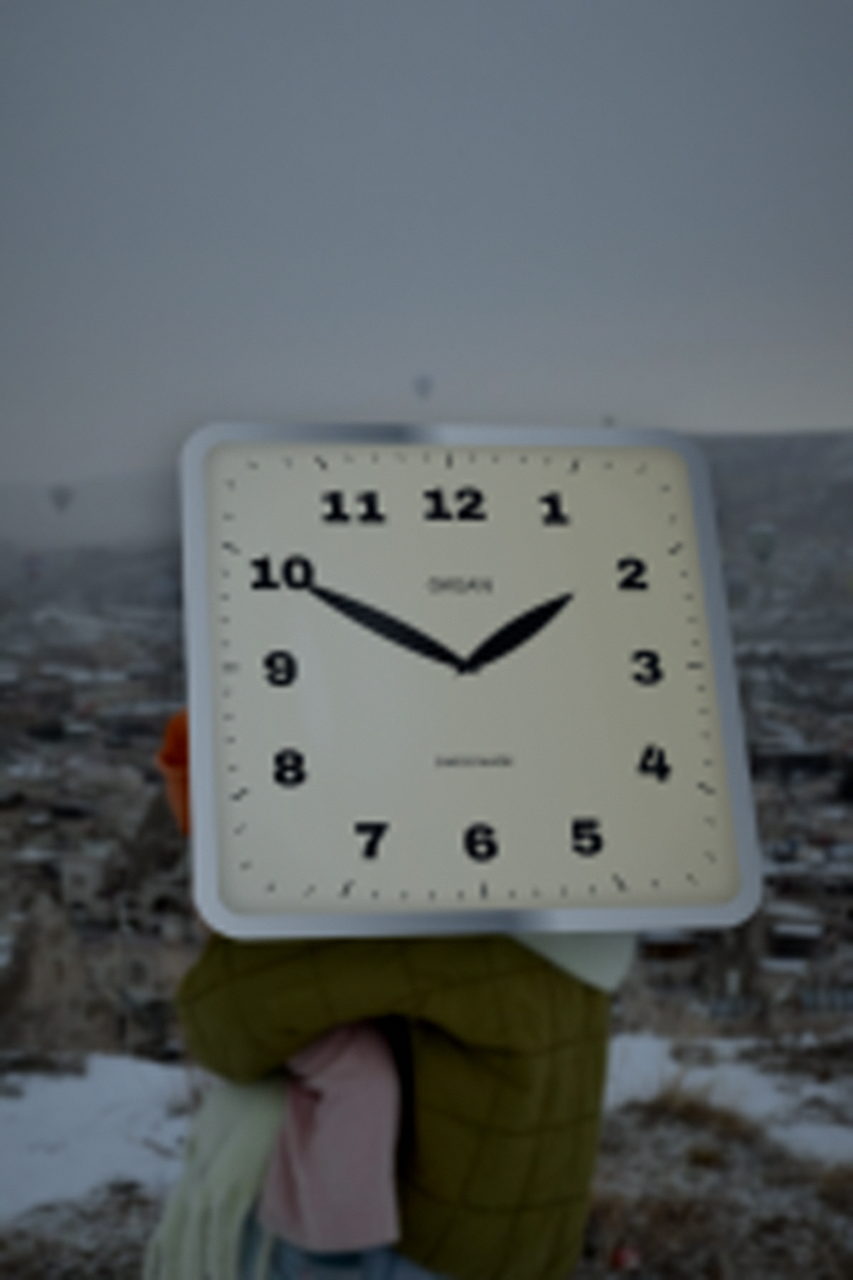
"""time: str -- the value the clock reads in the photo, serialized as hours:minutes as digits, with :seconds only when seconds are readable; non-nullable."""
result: 1:50
